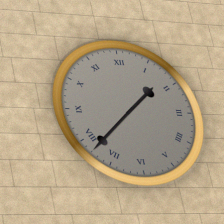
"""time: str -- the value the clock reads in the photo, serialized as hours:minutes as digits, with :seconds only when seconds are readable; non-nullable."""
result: 1:38
